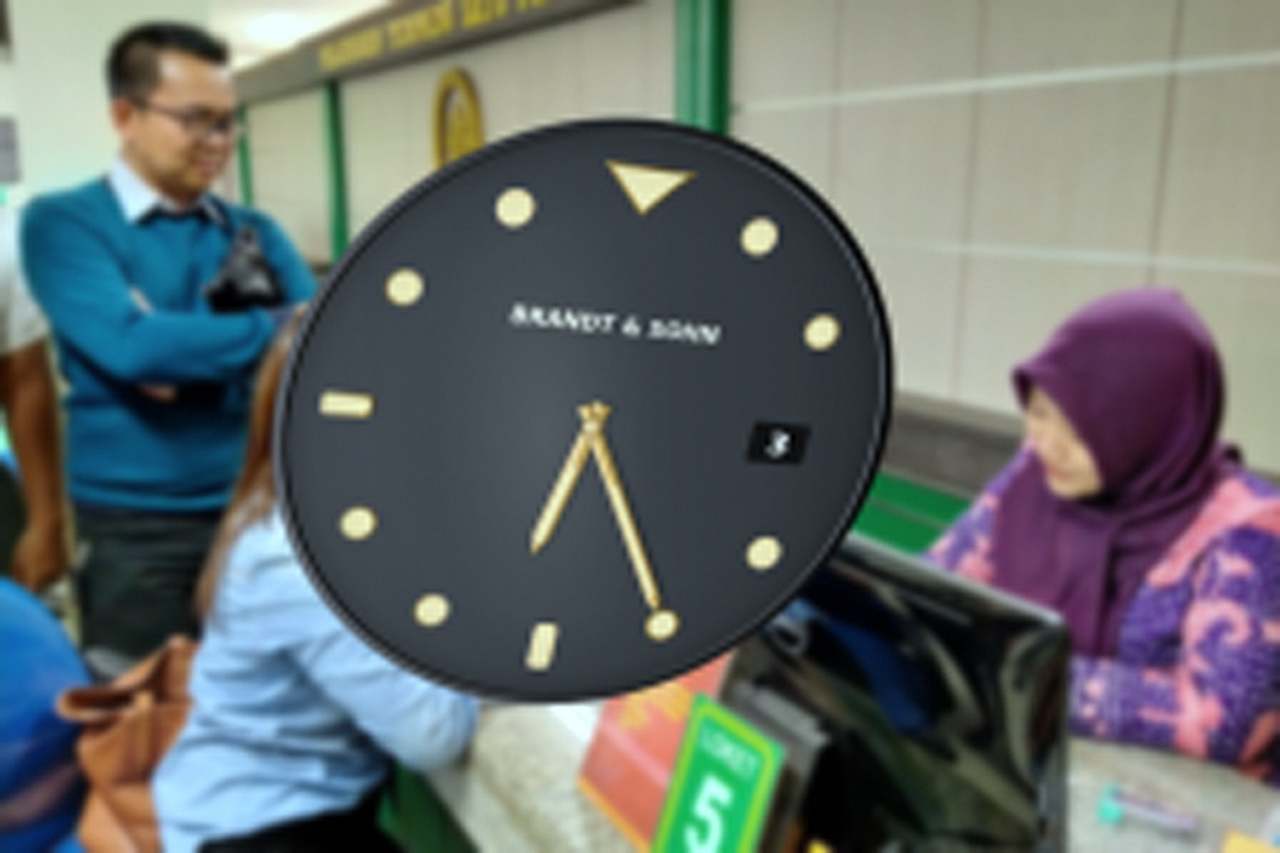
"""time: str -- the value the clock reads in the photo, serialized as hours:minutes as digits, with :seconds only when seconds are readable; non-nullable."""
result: 6:25
